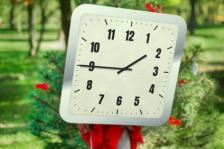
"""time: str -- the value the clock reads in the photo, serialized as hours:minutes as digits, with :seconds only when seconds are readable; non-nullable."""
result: 1:45
